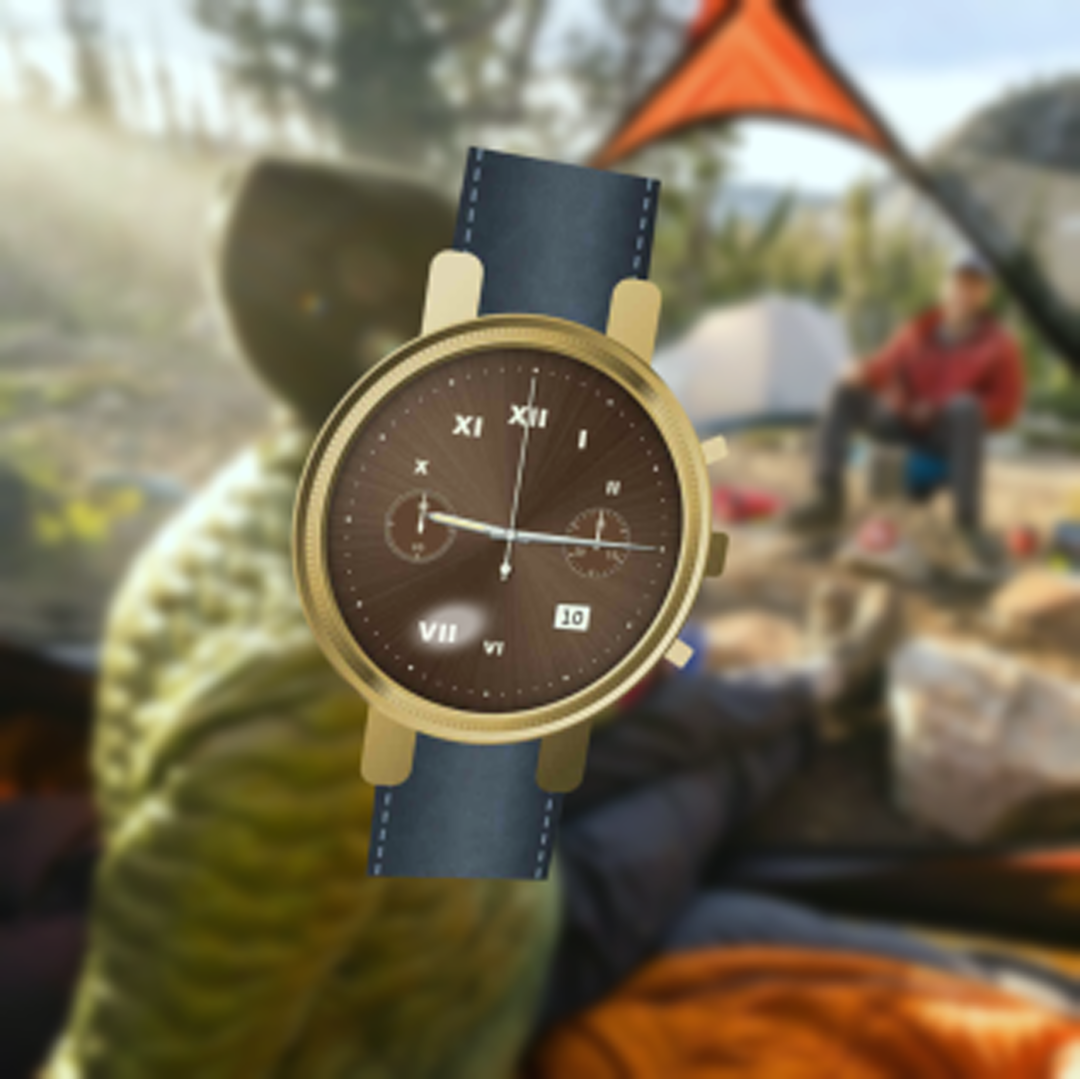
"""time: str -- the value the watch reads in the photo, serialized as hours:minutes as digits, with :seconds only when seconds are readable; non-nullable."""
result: 9:15
